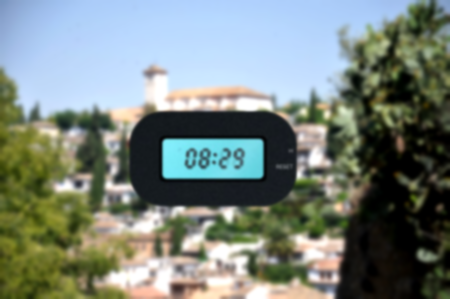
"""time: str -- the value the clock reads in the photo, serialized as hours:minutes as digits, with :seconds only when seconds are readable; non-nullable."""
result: 8:29
